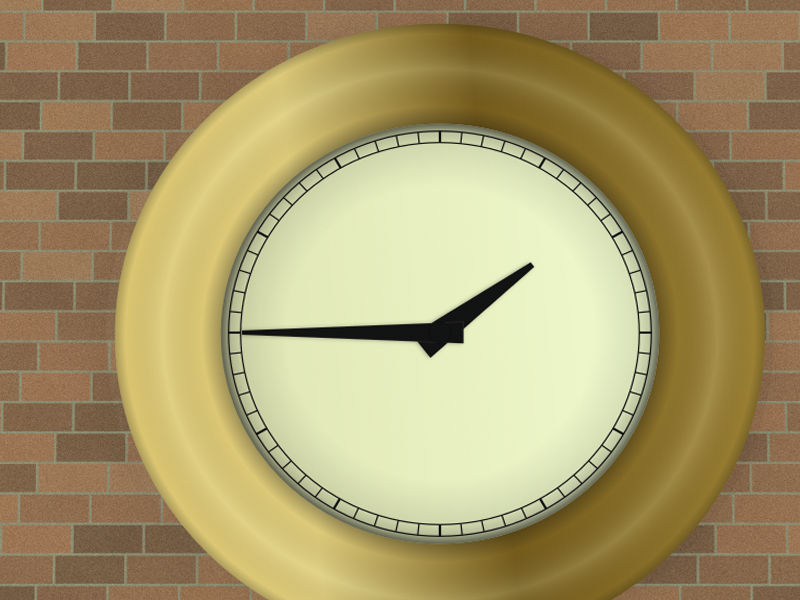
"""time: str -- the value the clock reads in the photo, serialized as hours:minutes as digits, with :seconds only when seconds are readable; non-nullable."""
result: 1:45
